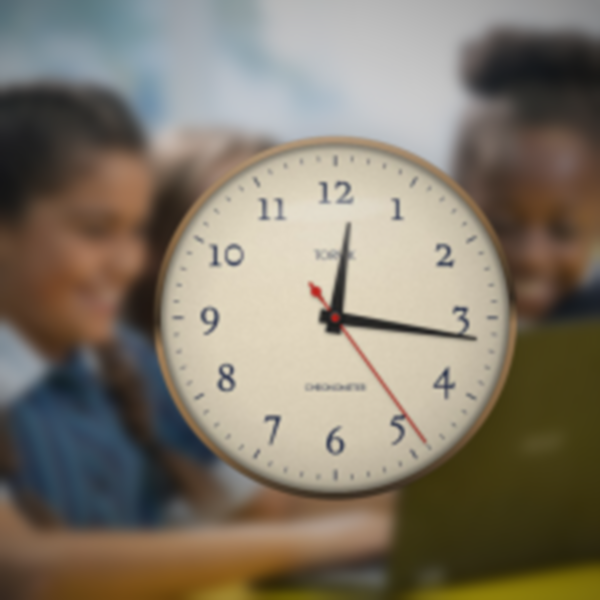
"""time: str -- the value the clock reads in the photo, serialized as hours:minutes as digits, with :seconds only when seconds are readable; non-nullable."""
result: 12:16:24
